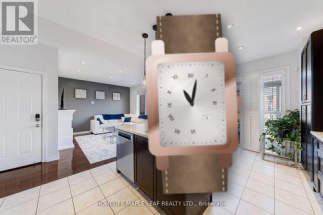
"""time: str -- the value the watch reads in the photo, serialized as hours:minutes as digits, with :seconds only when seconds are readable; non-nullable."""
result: 11:02
